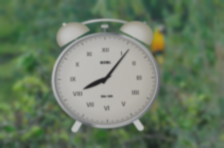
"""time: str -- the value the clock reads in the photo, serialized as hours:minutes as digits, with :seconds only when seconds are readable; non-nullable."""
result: 8:06
